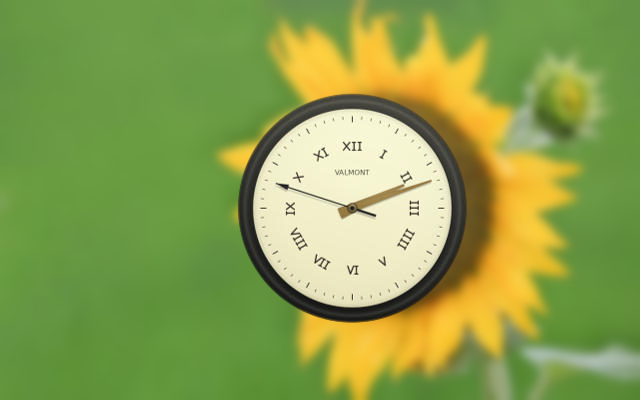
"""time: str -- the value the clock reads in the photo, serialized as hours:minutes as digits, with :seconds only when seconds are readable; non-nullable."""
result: 2:11:48
